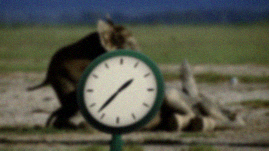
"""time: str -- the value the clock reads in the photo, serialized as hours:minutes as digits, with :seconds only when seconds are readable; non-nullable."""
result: 1:37
